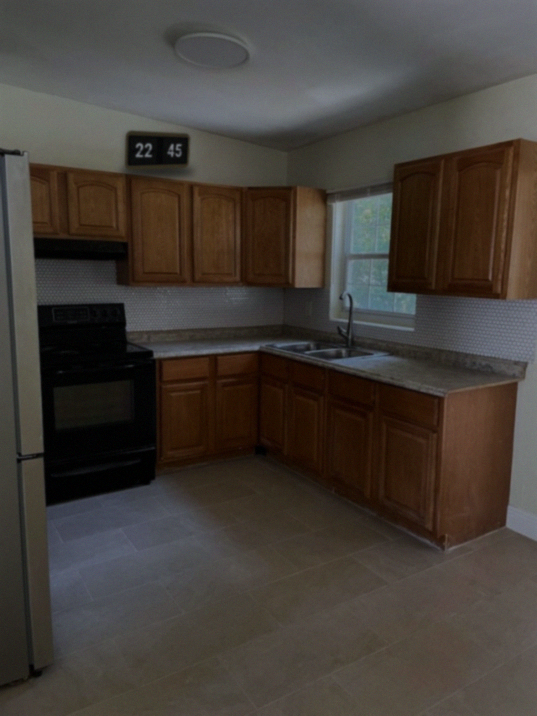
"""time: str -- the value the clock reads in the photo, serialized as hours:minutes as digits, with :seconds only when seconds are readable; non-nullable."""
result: 22:45
